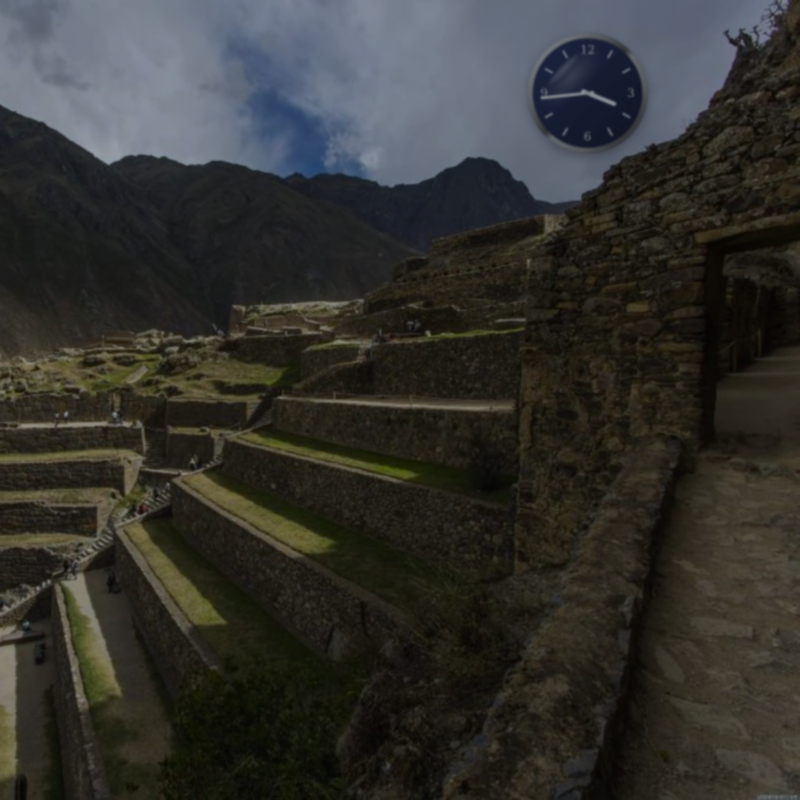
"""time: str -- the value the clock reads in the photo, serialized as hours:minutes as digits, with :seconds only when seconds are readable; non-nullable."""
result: 3:44
